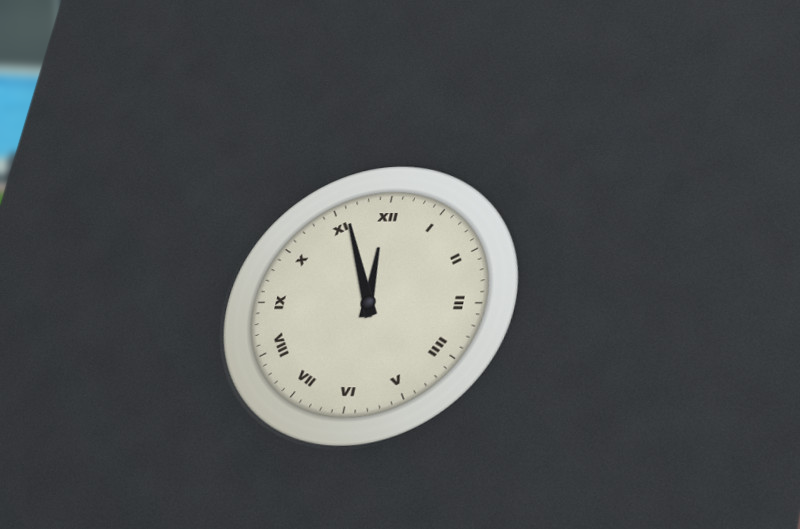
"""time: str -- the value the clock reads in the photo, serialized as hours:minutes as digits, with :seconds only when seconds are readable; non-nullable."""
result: 11:56
